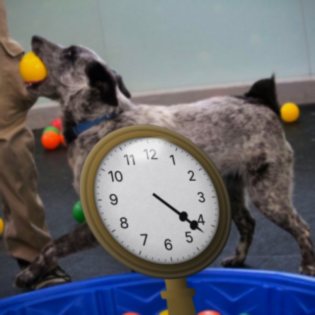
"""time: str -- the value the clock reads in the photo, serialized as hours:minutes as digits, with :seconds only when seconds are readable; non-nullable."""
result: 4:22
